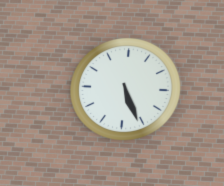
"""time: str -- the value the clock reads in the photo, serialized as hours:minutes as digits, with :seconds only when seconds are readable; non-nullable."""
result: 5:26
